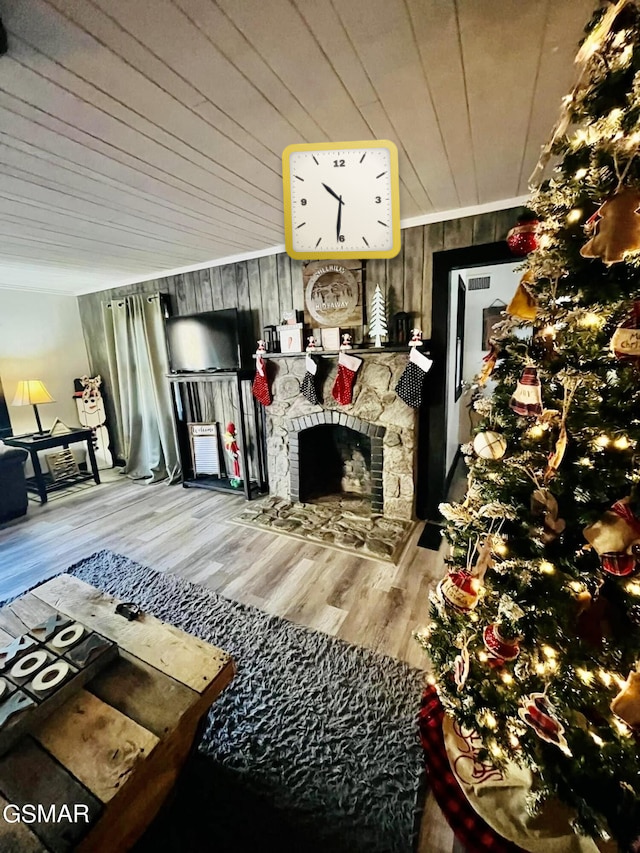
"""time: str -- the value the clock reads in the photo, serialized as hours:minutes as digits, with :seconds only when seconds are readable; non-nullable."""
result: 10:31
